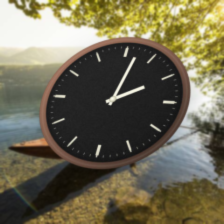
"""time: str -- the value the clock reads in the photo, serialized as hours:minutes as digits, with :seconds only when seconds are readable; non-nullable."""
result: 2:02
